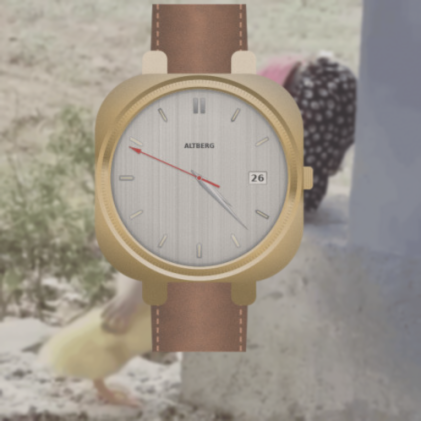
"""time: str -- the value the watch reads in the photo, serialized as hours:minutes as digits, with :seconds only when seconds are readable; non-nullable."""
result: 4:22:49
